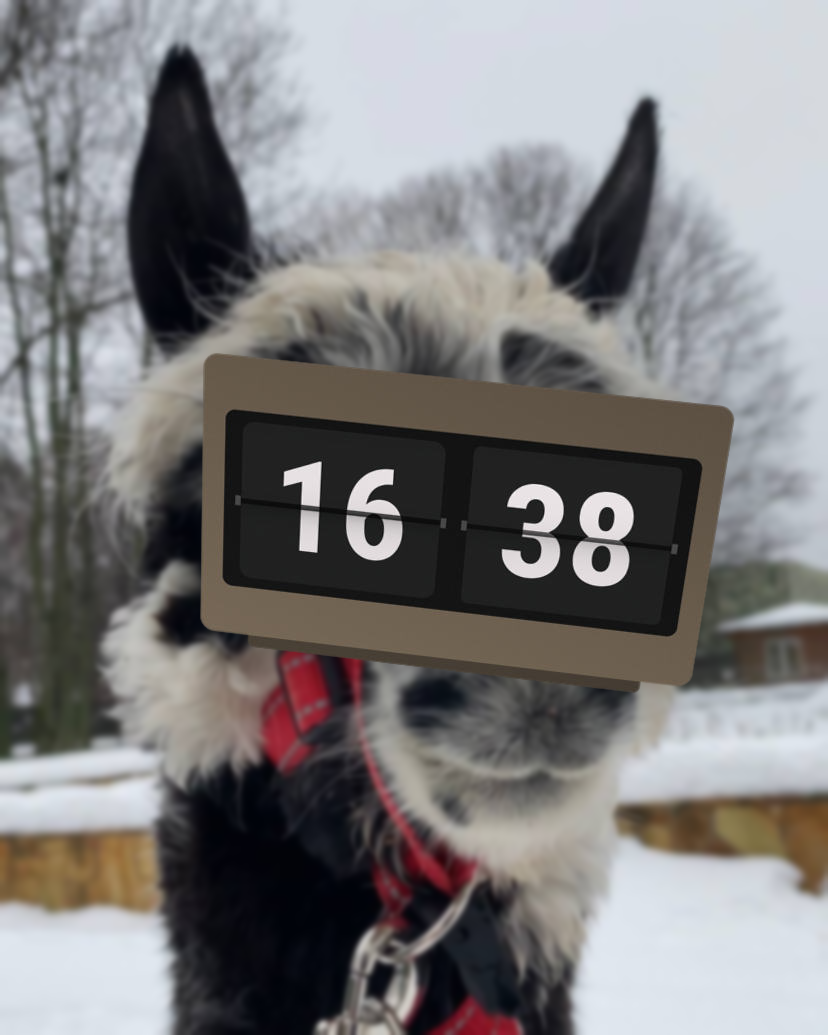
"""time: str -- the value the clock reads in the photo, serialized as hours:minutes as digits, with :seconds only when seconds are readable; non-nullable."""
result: 16:38
